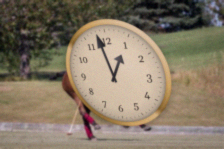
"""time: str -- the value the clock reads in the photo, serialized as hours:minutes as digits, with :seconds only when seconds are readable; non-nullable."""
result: 12:58
